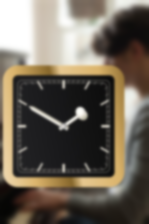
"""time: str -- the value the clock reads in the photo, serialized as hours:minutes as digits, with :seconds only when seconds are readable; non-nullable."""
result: 1:50
